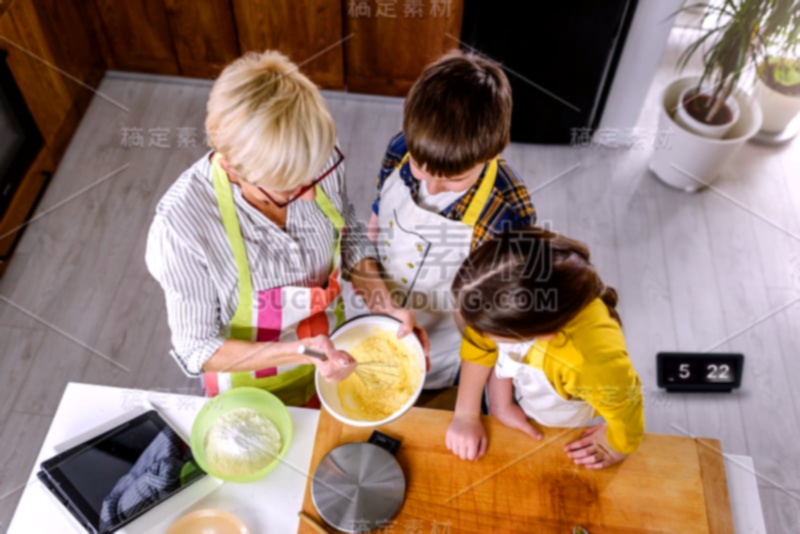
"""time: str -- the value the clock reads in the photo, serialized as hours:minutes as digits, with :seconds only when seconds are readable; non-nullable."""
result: 5:22
